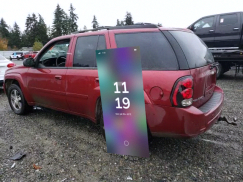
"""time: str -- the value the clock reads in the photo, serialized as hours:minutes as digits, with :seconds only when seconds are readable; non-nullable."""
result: 11:19
